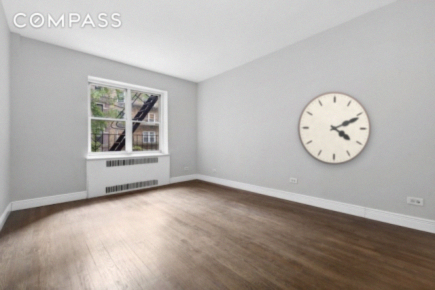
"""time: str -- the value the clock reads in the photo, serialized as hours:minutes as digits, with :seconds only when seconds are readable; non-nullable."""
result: 4:11
